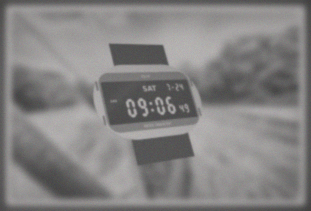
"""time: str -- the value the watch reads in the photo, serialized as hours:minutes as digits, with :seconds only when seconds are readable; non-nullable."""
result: 9:06
